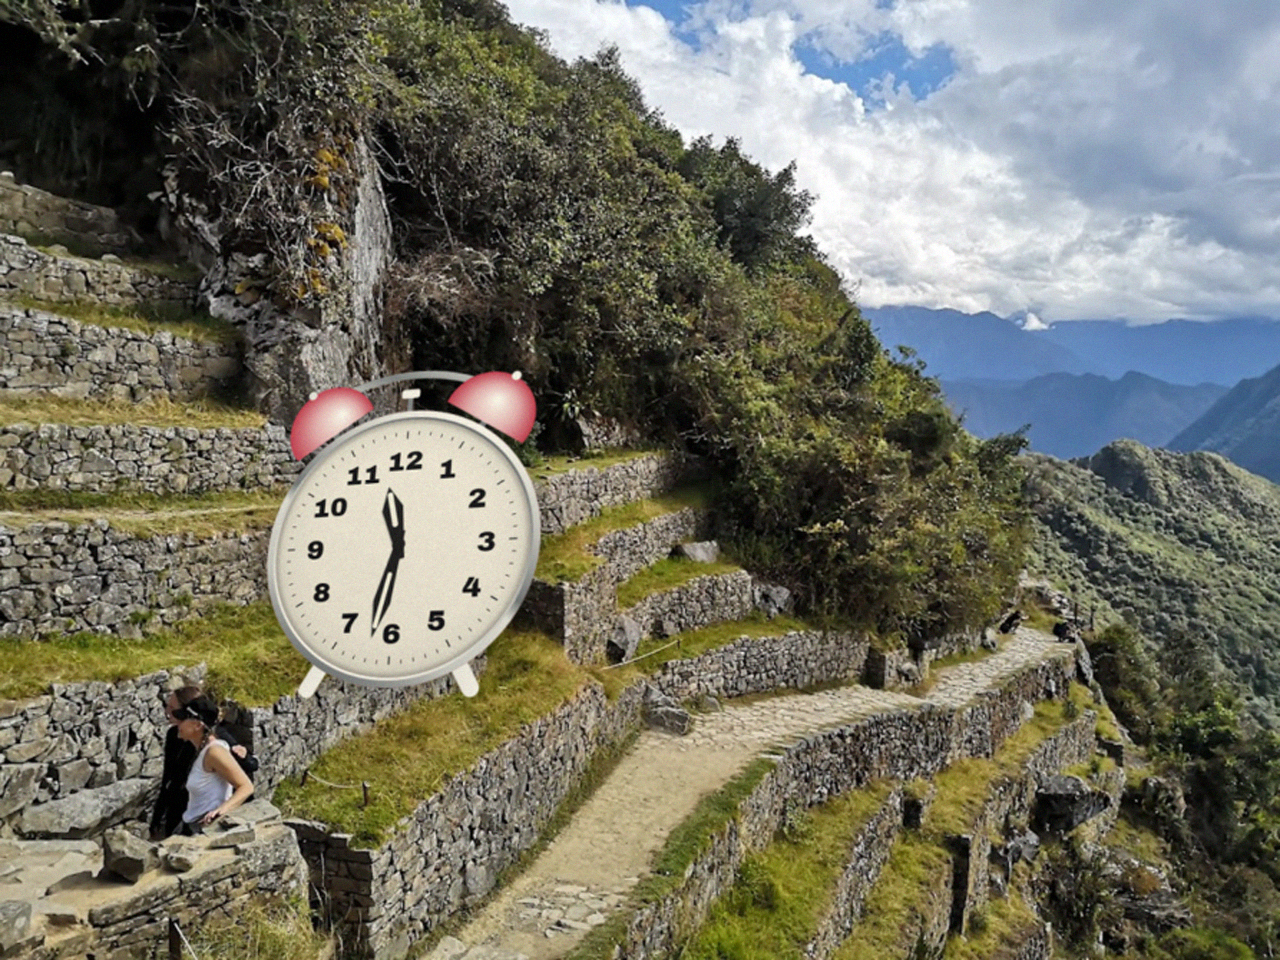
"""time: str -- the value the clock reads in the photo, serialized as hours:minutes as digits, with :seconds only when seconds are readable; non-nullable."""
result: 11:32
